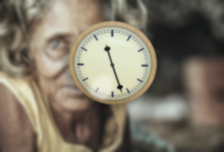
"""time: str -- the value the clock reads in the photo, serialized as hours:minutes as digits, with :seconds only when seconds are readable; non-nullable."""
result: 11:27
